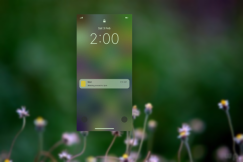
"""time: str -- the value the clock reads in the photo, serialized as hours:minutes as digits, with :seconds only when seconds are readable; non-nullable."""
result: 2:00
